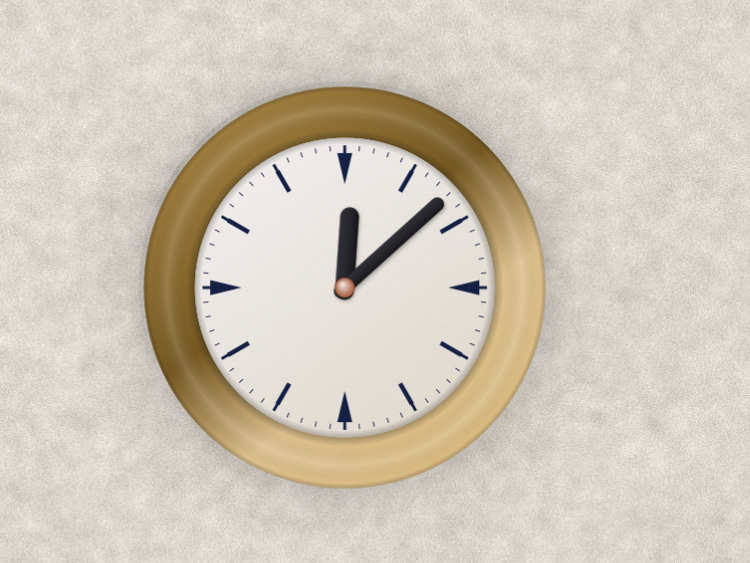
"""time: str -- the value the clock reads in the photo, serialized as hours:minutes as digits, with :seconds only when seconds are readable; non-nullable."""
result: 12:08
